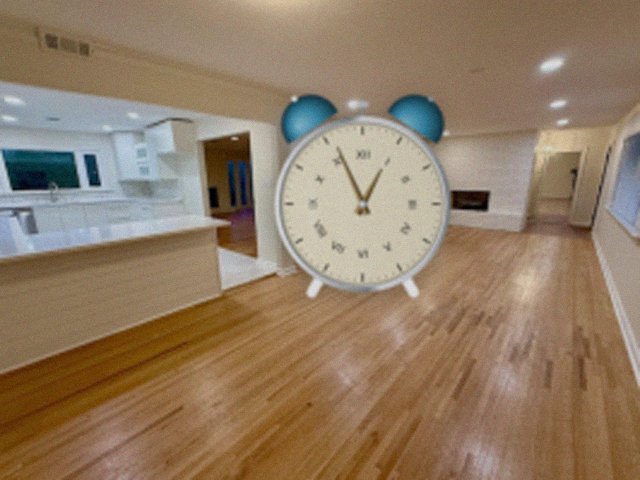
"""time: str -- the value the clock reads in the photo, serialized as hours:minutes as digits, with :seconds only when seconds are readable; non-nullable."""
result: 12:56
